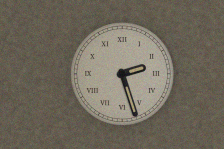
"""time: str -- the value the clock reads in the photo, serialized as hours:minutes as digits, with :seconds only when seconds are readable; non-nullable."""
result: 2:27
